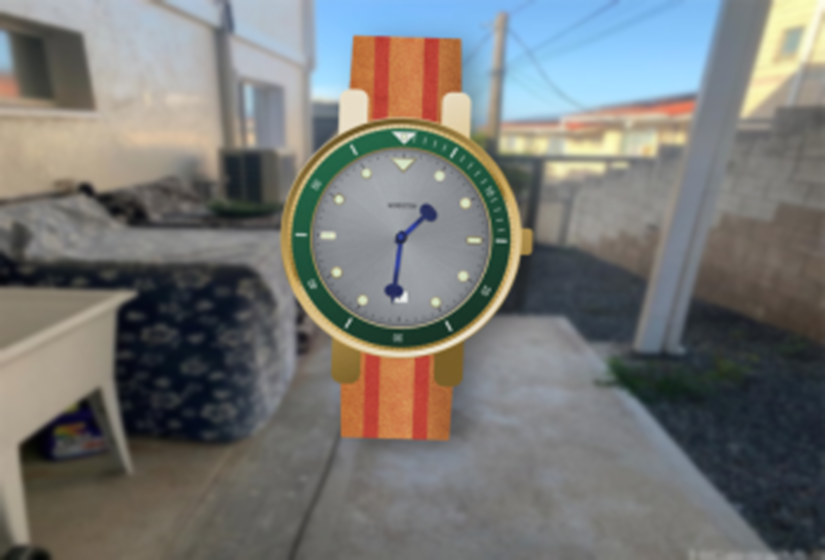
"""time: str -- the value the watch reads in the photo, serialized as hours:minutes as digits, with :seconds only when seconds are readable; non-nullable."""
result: 1:31
